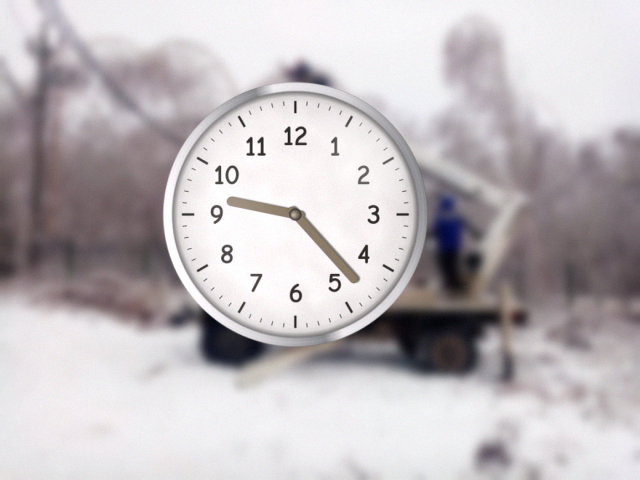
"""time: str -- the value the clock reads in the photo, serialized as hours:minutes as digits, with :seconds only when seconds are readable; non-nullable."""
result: 9:23
